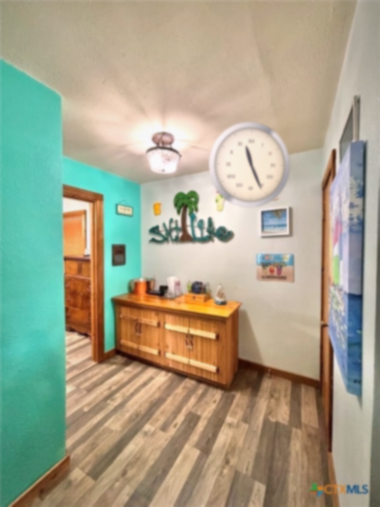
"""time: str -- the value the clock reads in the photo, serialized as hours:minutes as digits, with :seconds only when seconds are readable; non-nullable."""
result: 11:26
